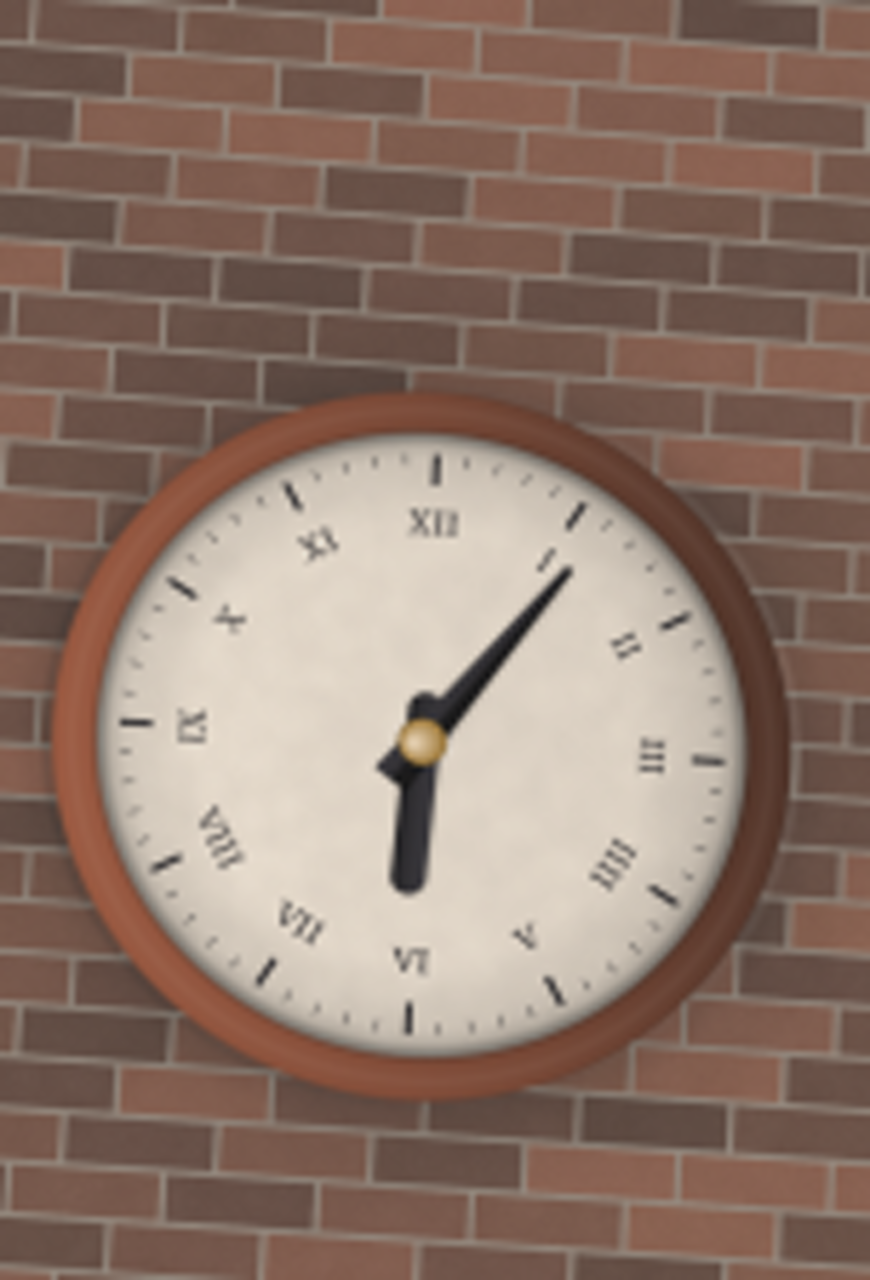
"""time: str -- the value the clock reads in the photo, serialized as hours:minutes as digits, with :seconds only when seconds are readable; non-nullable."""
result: 6:06
